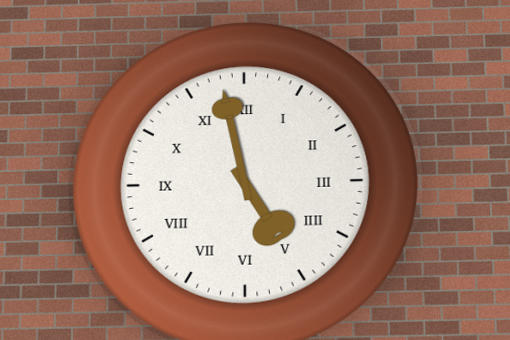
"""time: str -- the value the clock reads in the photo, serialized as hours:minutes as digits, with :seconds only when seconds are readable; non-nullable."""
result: 4:58
